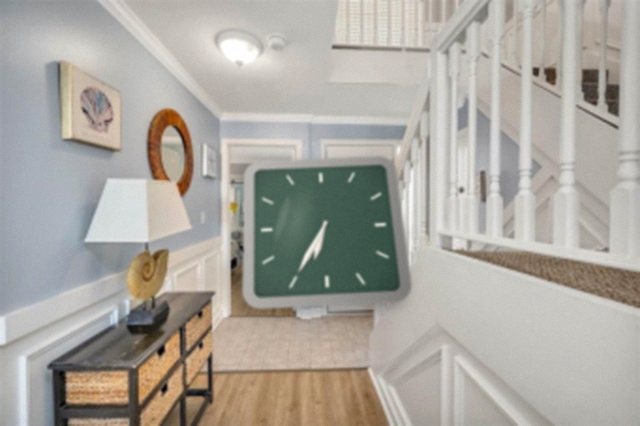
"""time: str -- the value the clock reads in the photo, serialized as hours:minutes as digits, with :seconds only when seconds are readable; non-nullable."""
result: 6:35
